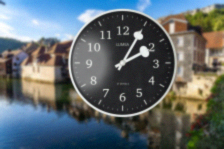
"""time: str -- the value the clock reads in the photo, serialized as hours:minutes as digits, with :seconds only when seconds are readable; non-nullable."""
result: 2:05
